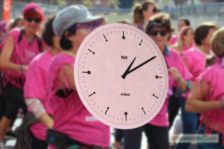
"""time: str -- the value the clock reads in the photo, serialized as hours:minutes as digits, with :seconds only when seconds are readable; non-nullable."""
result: 1:10
